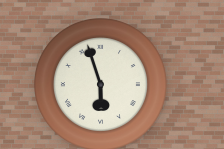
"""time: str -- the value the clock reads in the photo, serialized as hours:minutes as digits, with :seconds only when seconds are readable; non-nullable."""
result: 5:57
